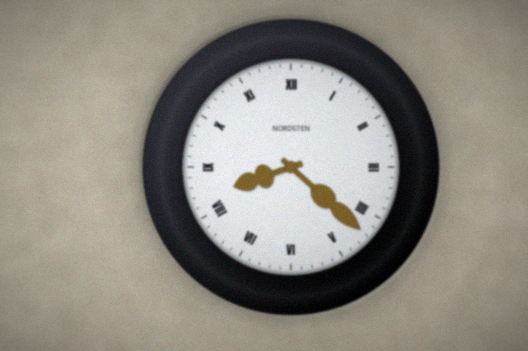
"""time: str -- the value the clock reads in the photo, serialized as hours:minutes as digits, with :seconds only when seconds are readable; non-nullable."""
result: 8:22
